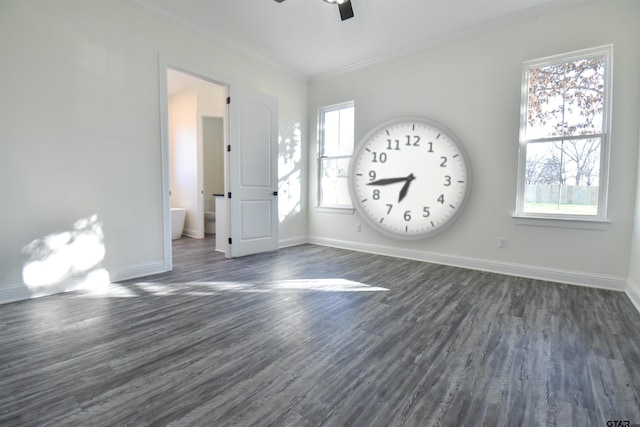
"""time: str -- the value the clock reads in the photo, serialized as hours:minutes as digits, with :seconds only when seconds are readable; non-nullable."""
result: 6:43
